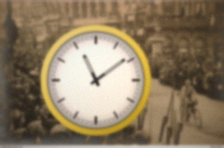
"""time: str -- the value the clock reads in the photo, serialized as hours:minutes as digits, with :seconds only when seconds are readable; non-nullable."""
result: 11:09
